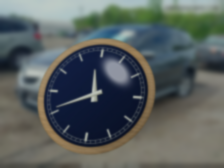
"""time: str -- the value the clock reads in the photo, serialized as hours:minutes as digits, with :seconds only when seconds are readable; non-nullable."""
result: 11:41
